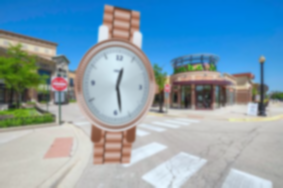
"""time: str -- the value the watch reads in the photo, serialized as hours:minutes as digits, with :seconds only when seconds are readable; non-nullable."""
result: 12:28
